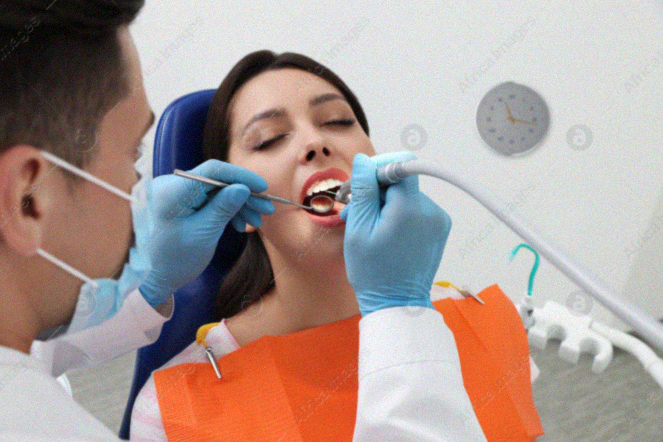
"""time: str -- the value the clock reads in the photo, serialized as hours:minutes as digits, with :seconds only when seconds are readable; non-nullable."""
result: 11:17
